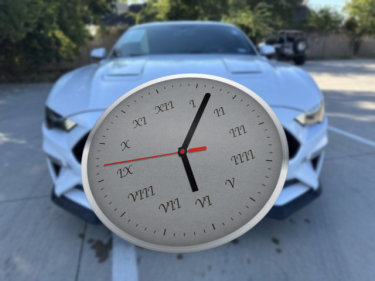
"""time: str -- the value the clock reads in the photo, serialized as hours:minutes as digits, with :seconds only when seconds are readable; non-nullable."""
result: 6:06:47
